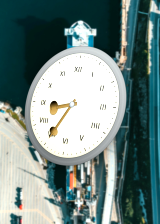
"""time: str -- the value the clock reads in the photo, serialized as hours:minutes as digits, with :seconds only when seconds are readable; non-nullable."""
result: 8:35
